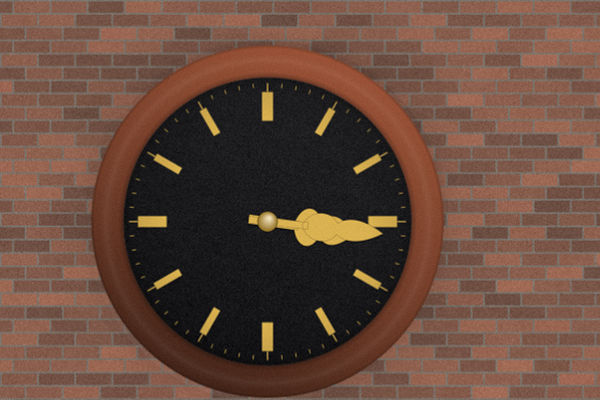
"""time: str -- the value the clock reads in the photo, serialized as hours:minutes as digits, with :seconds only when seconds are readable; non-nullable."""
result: 3:16
